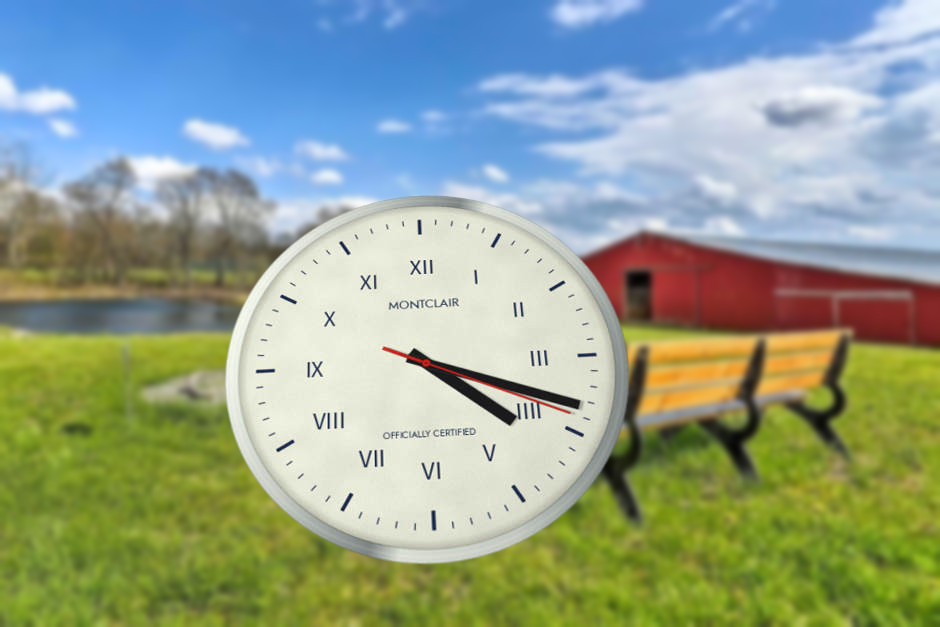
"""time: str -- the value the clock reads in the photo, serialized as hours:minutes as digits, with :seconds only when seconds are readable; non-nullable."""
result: 4:18:19
